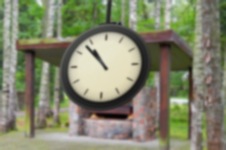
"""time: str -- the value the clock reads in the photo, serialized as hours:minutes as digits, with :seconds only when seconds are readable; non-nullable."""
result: 10:53
